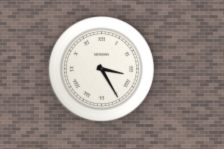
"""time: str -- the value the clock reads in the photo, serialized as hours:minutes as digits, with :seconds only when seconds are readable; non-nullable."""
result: 3:25
